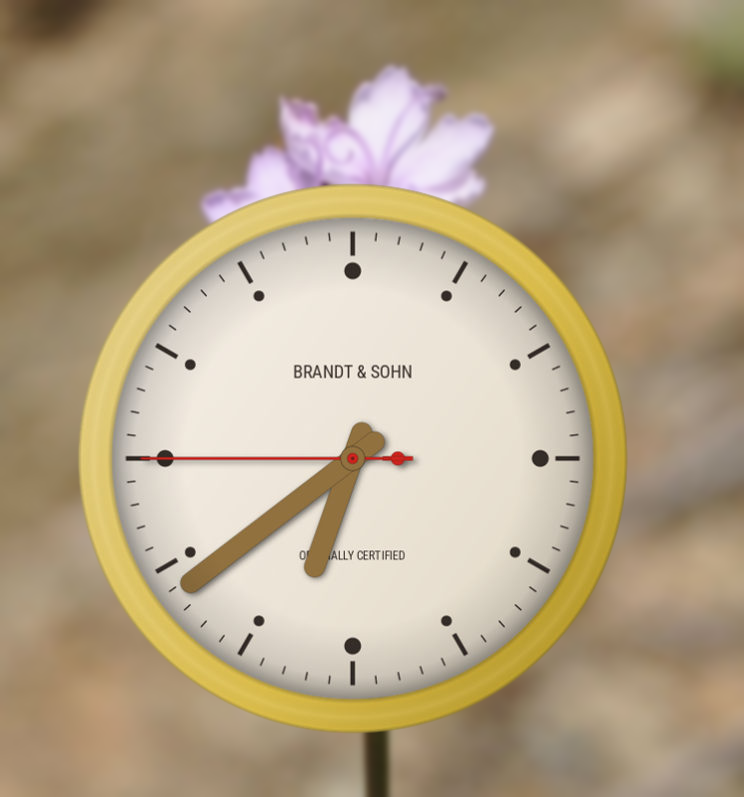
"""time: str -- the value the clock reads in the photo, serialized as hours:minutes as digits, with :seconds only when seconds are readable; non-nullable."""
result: 6:38:45
